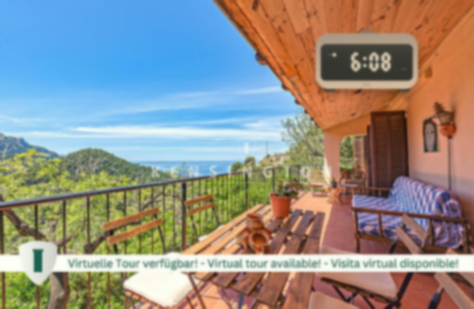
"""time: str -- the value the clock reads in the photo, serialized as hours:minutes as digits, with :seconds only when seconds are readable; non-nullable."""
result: 6:08
